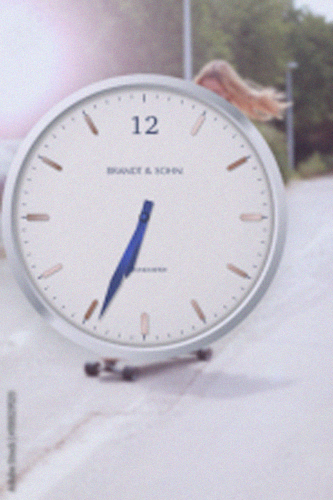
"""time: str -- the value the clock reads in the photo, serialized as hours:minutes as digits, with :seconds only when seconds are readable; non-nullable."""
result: 6:34
